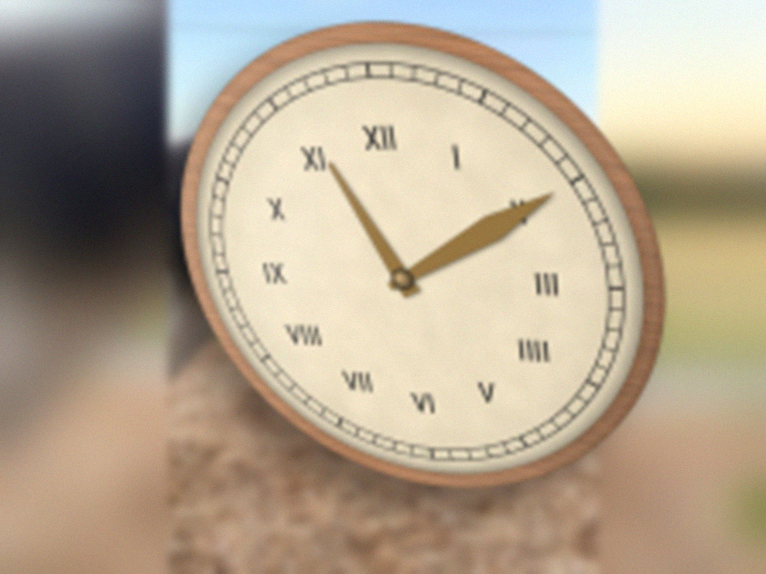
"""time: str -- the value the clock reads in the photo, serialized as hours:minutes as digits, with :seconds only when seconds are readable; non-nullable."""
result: 11:10
